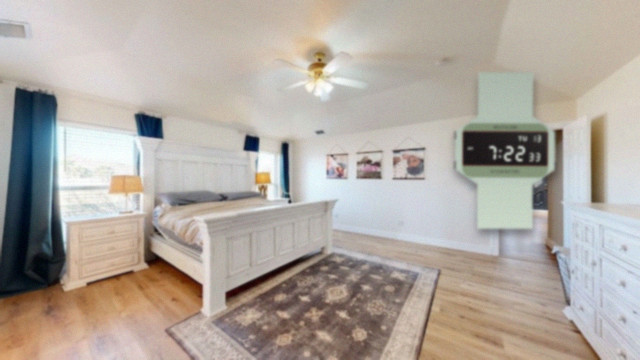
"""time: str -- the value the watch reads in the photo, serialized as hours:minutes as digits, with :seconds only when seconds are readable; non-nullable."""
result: 7:22
